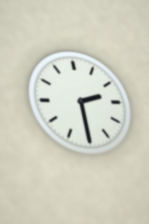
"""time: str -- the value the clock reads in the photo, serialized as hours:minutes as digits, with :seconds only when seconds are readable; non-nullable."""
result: 2:30
